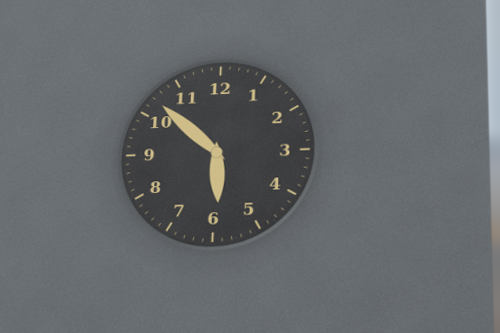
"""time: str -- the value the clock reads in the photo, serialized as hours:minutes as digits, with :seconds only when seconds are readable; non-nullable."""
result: 5:52
